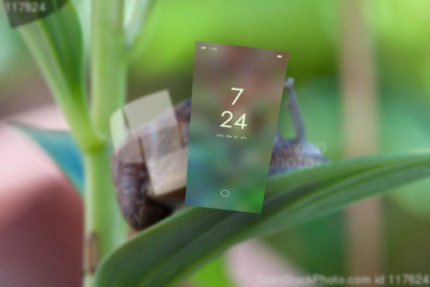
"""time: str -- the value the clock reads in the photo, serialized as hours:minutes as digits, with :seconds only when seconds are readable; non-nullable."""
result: 7:24
